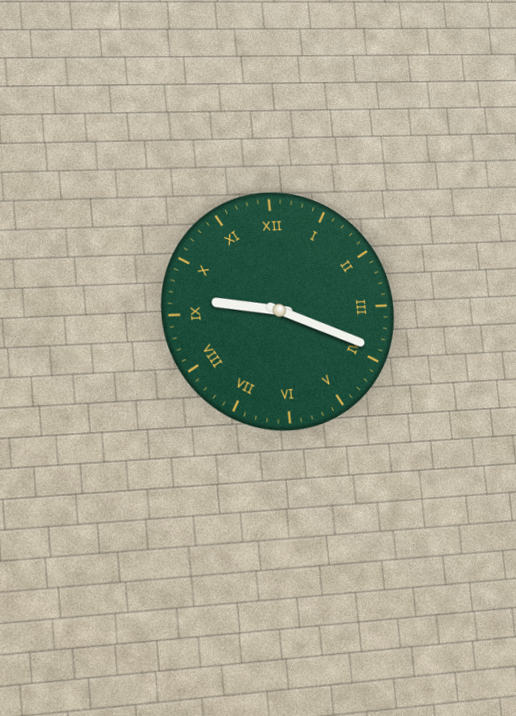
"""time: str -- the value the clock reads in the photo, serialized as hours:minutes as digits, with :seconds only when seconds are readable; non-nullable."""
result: 9:19
